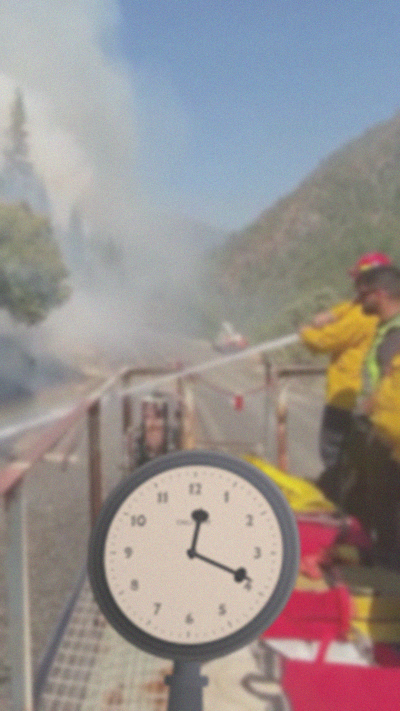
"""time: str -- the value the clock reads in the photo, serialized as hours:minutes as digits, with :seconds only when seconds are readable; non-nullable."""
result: 12:19
